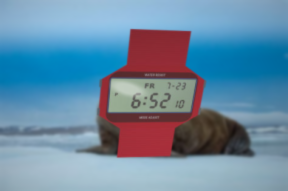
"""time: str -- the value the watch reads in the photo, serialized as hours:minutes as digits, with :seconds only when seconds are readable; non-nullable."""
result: 6:52:10
